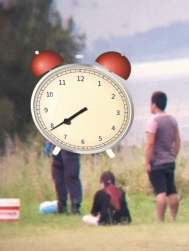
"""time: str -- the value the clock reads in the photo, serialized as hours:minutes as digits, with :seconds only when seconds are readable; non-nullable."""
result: 7:39
